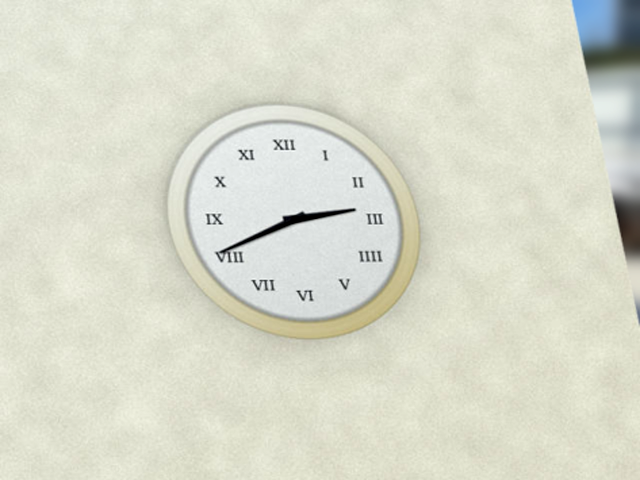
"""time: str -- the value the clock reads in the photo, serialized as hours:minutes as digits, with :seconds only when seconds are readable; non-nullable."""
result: 2:41
